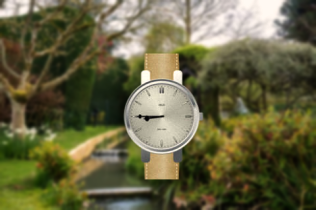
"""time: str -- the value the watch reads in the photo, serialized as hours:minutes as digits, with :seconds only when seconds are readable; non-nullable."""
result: 8:45
